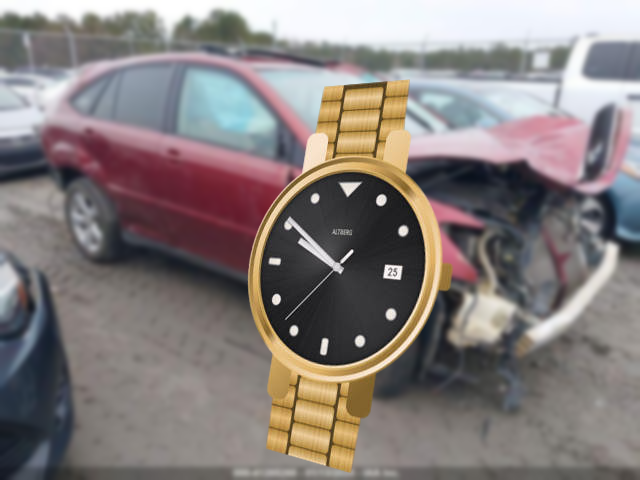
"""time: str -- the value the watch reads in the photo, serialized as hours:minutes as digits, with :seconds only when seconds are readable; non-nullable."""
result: 9:50:37
